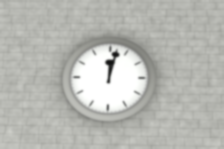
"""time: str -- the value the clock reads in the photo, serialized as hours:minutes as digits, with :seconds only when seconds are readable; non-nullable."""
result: 12:02
